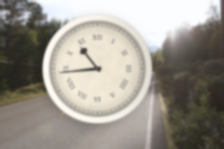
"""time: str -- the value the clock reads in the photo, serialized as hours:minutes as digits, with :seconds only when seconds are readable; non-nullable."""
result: 10:44
